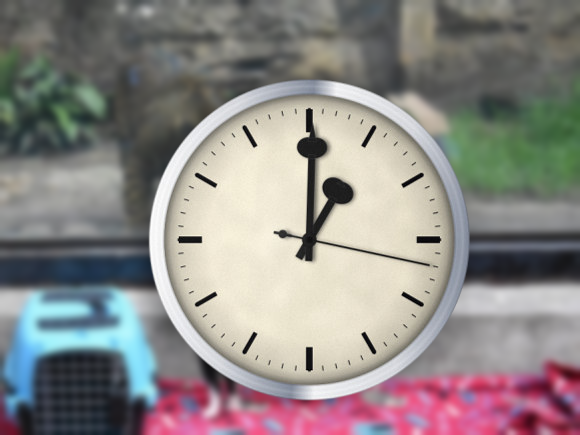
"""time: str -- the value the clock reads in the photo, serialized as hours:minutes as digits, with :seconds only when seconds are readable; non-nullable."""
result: 1:00:17
